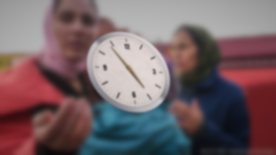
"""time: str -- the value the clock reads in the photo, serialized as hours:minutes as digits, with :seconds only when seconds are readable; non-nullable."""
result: 4:54
